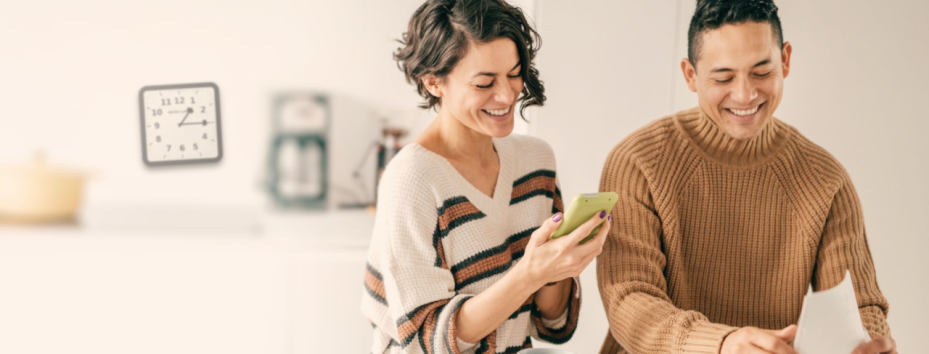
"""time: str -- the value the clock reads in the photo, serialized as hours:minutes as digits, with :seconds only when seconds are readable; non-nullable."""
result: 1:15
